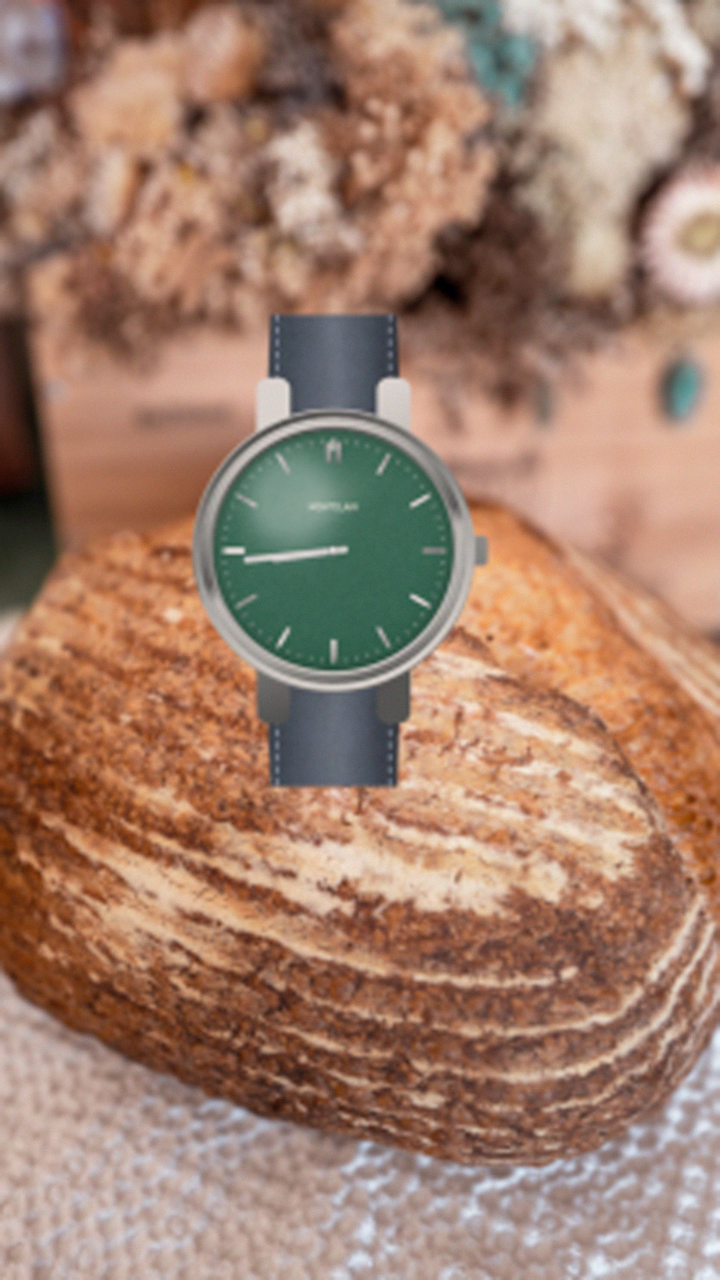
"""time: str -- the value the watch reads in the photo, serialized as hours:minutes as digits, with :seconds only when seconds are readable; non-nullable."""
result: 8:44
